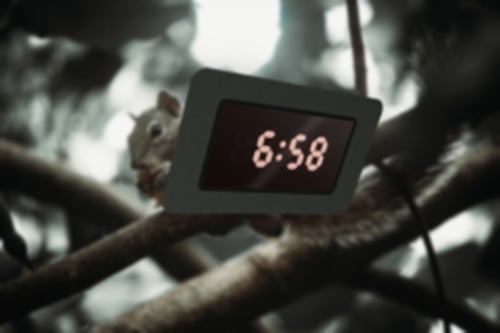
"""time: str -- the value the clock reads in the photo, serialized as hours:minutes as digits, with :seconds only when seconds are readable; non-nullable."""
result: 6:58
